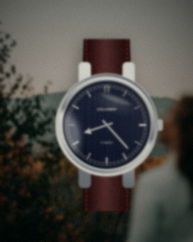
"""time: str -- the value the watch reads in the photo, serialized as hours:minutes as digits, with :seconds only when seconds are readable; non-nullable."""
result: 8:23
